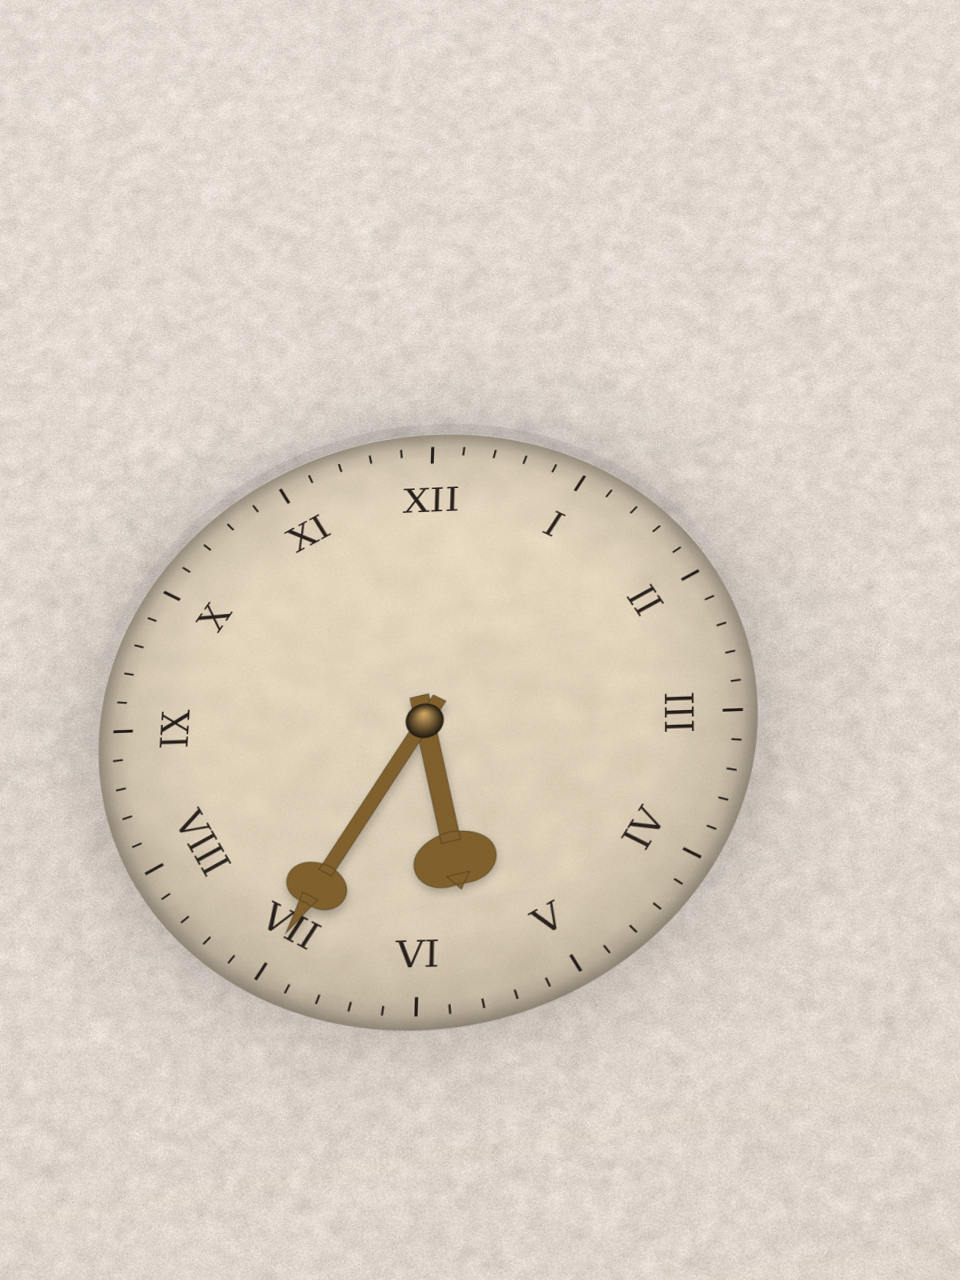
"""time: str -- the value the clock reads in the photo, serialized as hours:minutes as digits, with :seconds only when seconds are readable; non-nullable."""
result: 5:35
